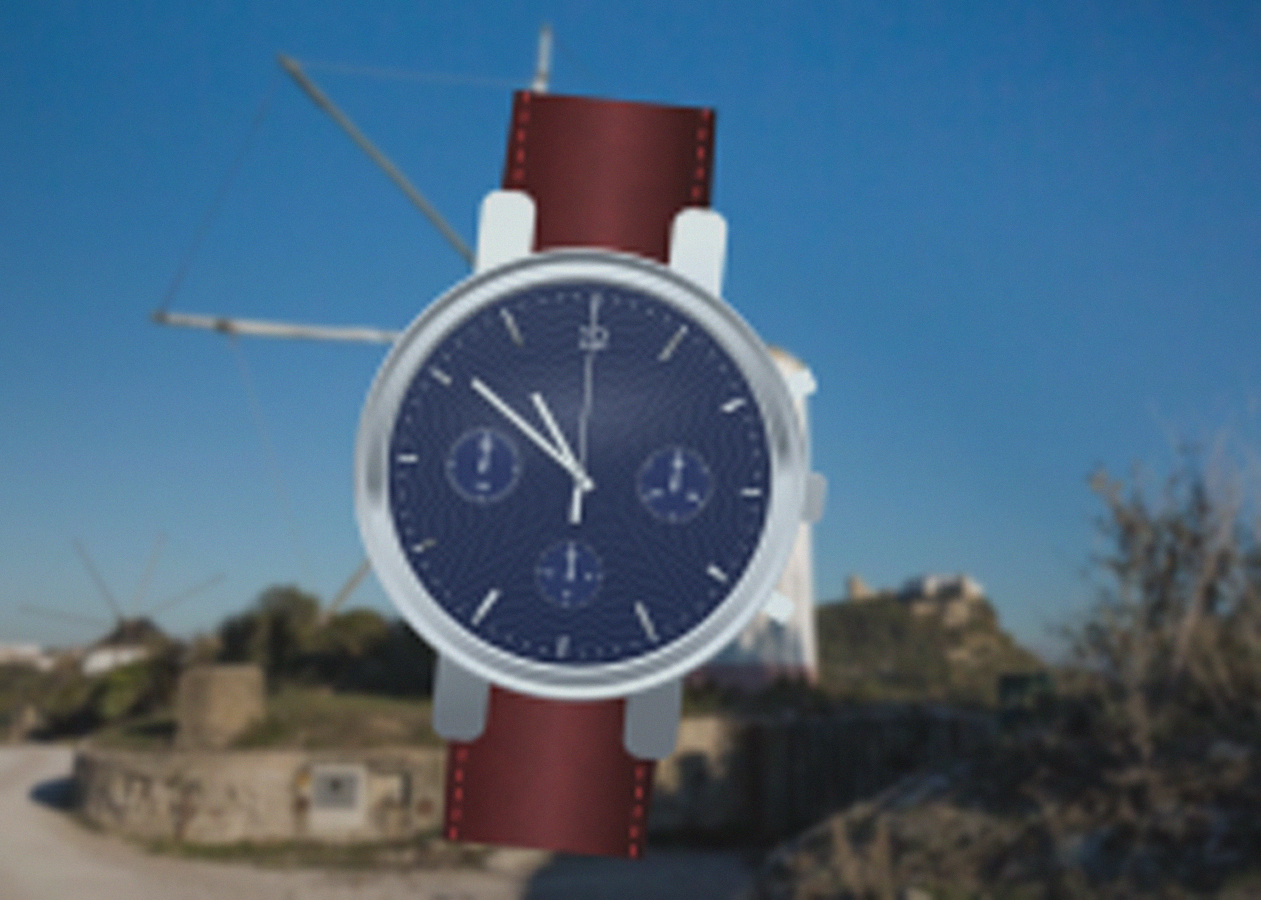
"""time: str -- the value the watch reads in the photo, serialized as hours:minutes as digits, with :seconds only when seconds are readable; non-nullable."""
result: 10:51
